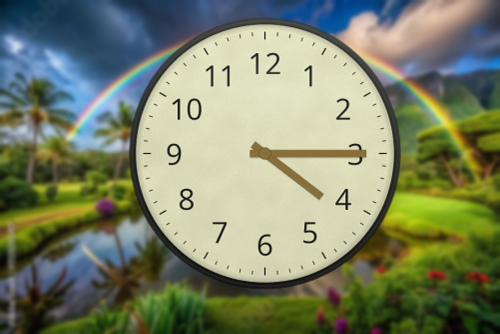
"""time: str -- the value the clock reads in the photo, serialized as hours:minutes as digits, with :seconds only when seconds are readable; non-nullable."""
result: 4:15
